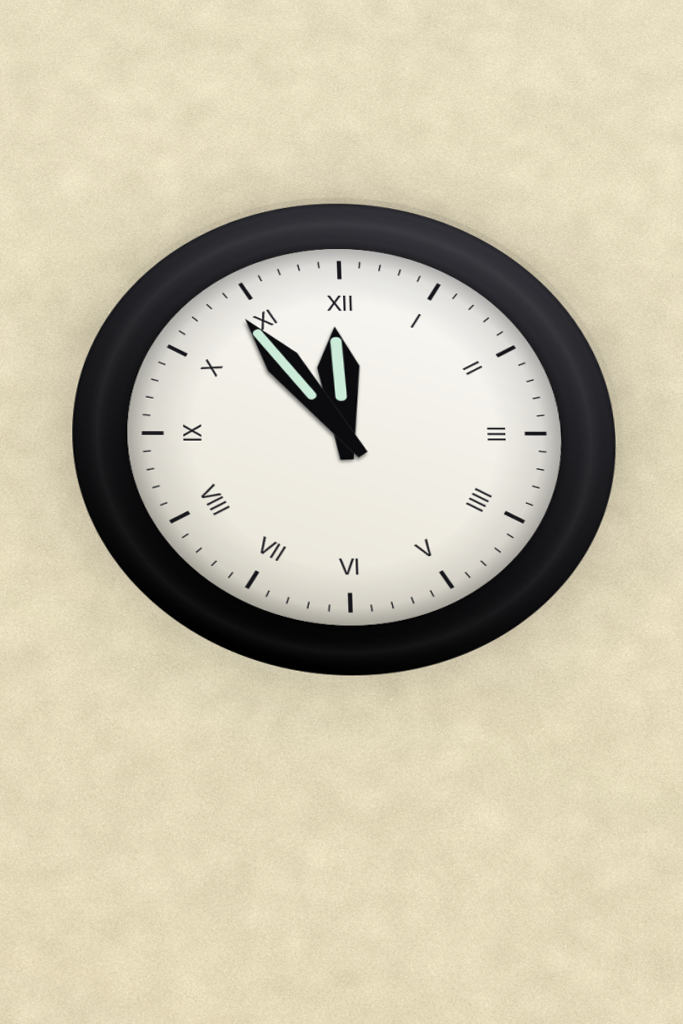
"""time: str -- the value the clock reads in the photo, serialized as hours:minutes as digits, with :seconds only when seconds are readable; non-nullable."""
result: 11:54
